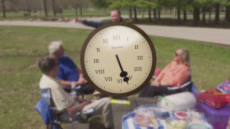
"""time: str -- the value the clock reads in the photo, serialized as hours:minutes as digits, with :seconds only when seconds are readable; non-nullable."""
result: 5:27
